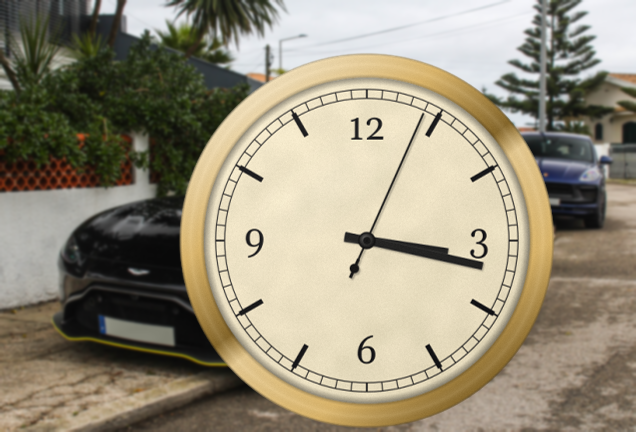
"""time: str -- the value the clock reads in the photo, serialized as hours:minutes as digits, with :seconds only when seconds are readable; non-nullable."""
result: 3:17:04
